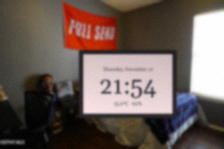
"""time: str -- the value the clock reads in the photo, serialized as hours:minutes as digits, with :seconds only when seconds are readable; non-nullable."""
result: 21:54
